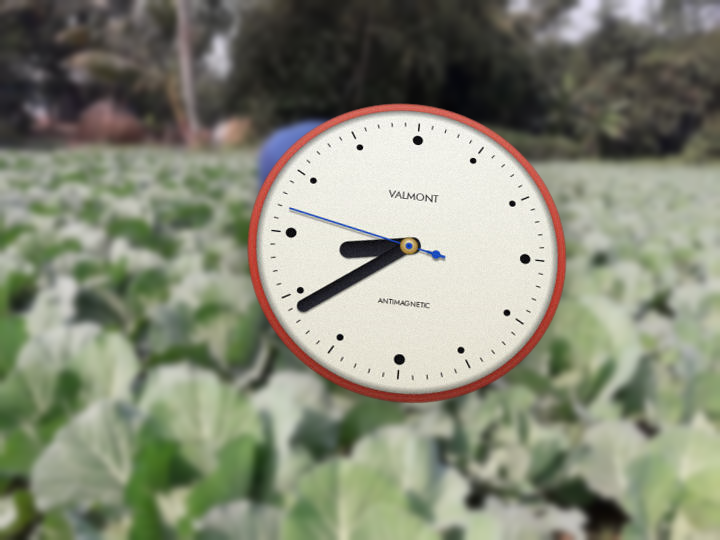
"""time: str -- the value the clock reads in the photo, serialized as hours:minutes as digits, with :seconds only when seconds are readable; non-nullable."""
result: 8:38:47
